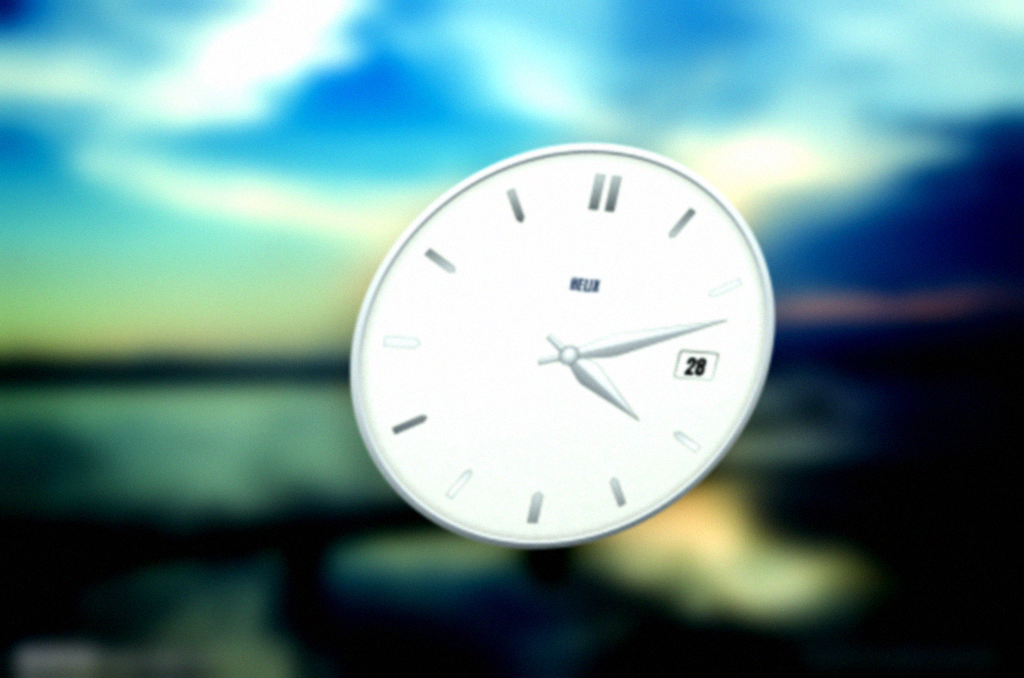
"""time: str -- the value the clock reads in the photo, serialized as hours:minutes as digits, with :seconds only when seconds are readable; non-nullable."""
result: 4:12
